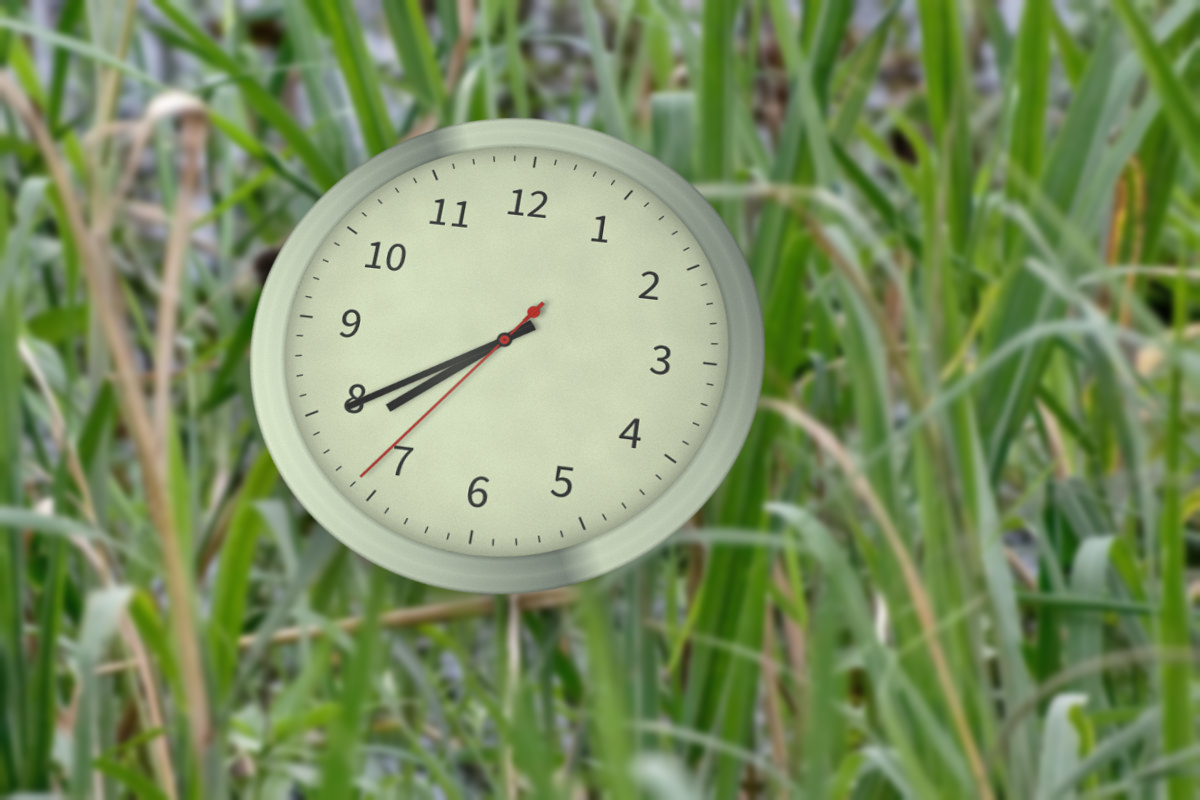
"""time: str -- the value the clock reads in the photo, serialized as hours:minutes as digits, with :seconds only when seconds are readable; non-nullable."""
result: 7:39:36
